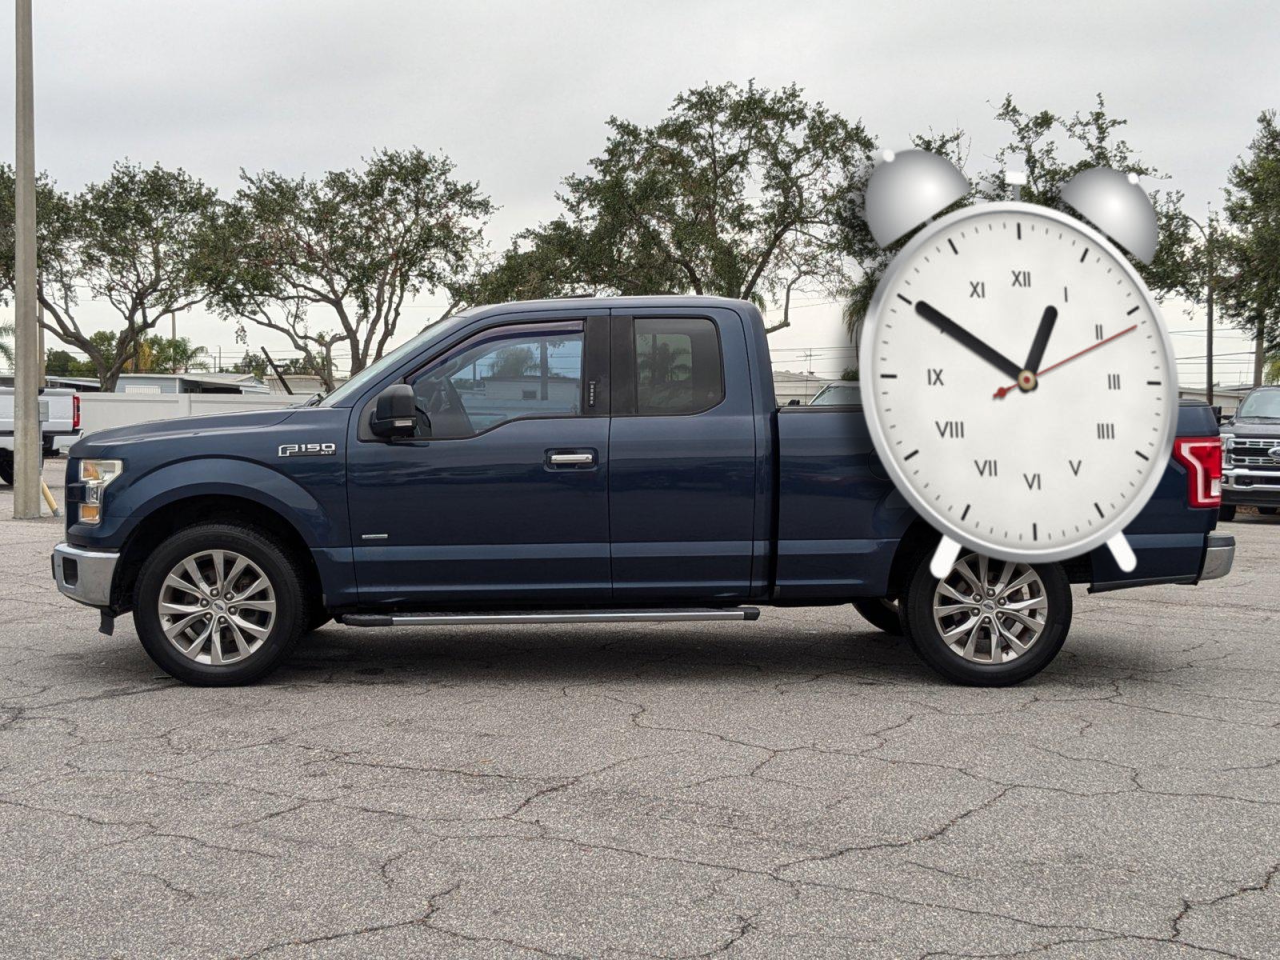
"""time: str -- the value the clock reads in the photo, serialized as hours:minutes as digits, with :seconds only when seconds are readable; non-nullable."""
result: 12:50:11
